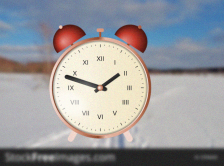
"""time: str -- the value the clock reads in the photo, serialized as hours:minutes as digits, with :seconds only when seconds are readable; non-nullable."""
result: 1:48
